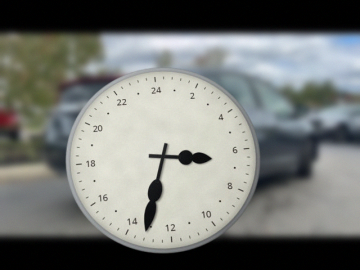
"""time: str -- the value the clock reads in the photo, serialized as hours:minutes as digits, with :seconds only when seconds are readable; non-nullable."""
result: 6:33
